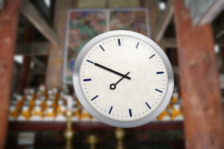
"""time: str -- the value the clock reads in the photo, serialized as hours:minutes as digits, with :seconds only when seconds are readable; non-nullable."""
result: 7:50
